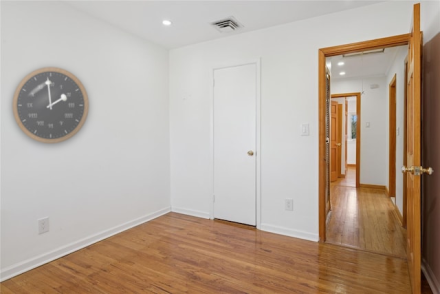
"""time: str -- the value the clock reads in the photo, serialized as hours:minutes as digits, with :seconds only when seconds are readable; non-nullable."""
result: 1:59
